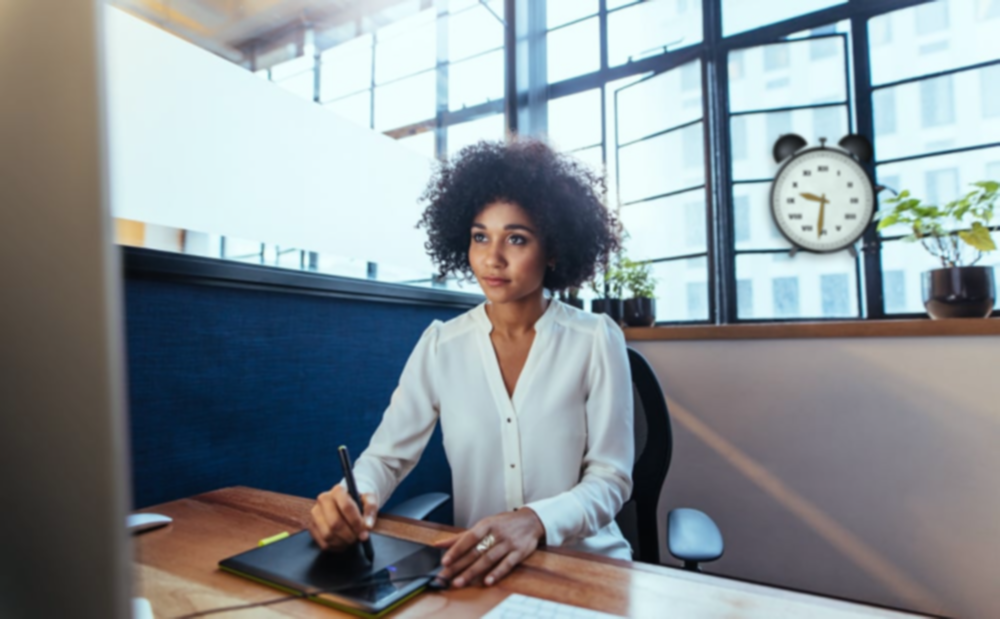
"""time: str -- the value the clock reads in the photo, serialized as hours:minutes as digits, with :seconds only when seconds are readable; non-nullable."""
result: 9:31
